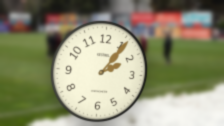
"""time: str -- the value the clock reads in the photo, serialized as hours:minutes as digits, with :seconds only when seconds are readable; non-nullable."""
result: 2:06
